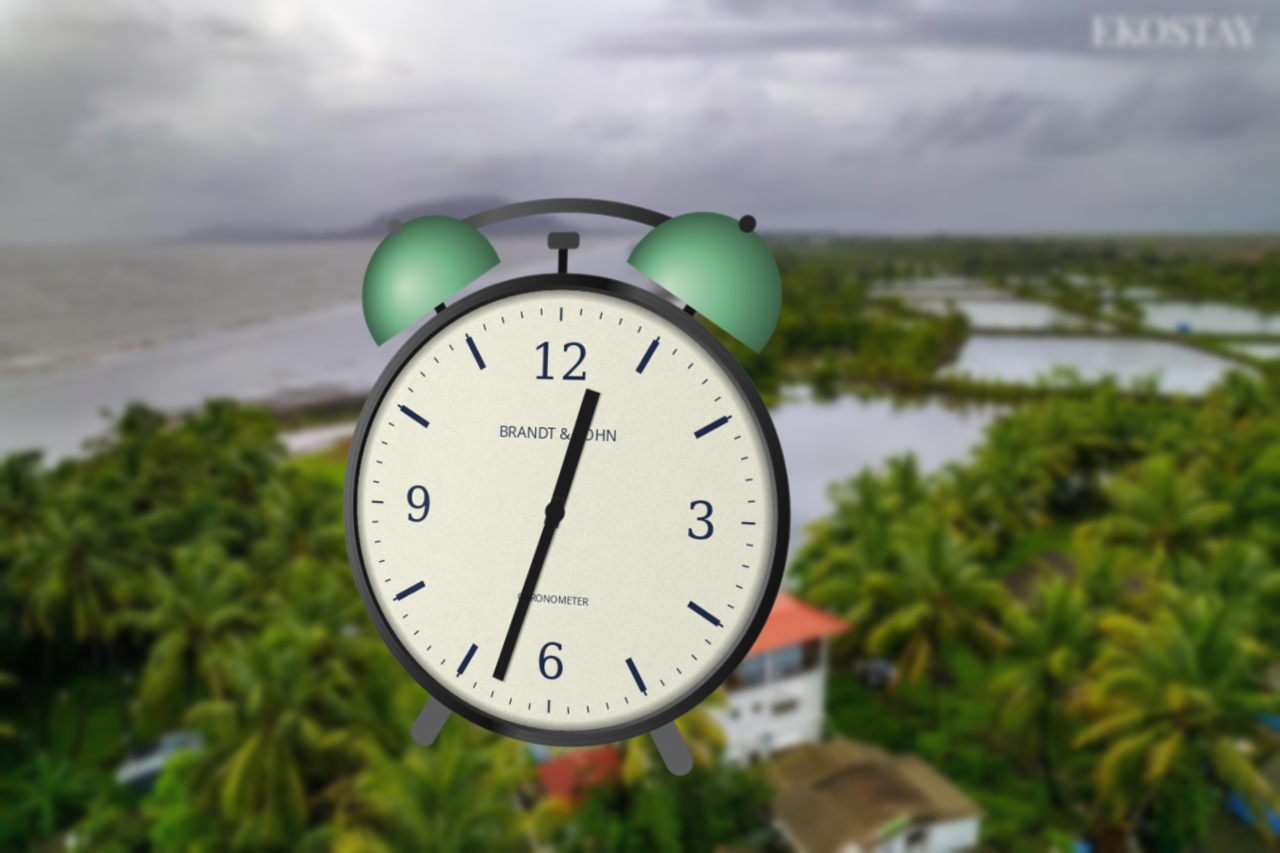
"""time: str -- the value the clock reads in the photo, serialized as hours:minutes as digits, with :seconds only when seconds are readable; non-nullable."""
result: 12:33
